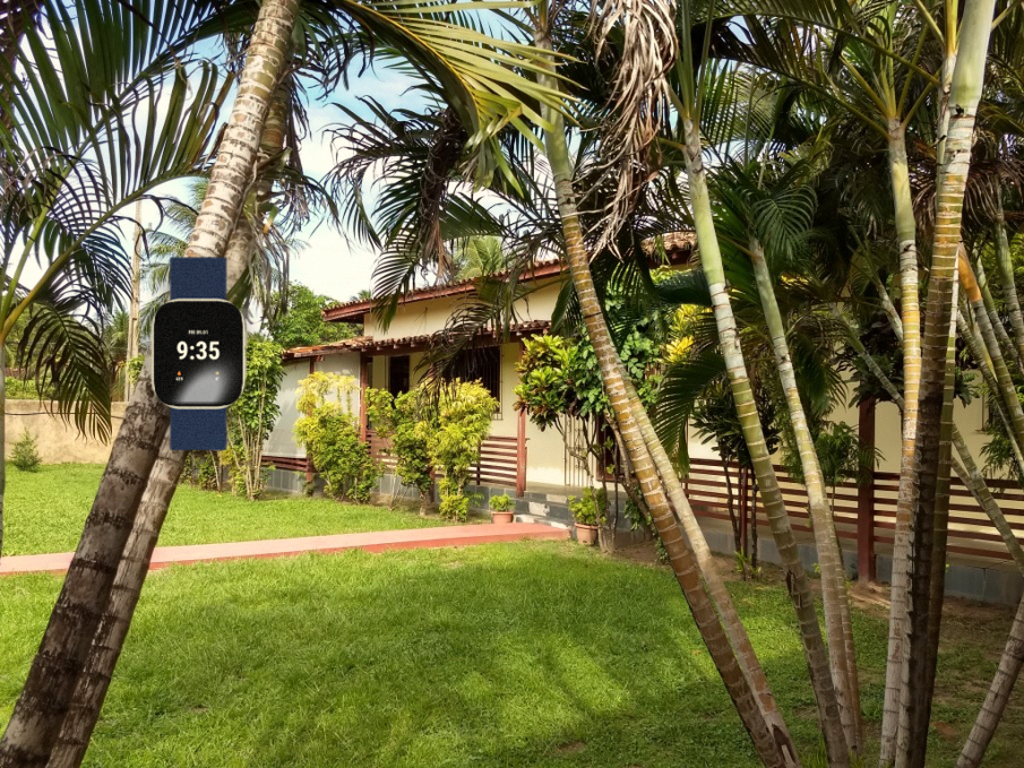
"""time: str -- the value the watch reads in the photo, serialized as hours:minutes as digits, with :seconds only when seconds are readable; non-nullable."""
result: 9:35
